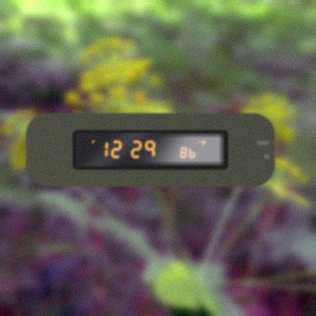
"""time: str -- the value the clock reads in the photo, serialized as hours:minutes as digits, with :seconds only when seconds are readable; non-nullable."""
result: 12:29
